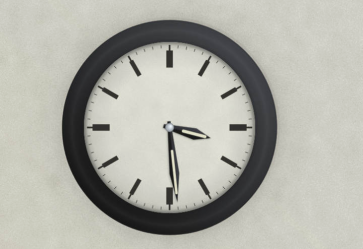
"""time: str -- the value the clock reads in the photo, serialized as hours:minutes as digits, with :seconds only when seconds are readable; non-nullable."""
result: 3:29
